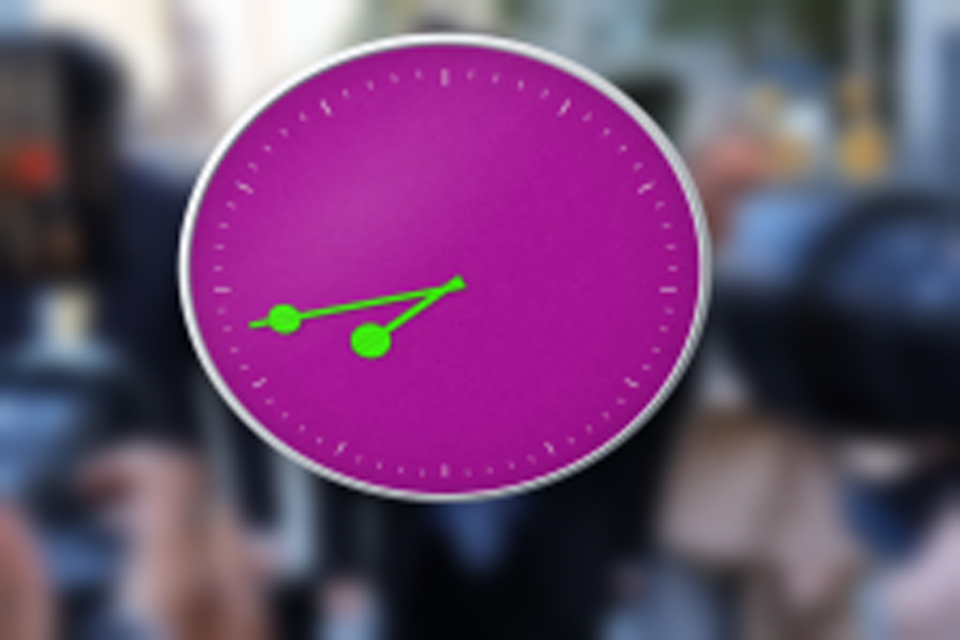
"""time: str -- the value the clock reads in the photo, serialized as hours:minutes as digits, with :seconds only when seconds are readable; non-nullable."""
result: 7:43
